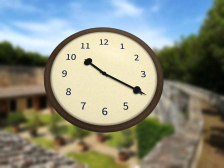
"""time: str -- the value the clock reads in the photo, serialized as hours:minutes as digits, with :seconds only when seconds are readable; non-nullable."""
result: 10:20
